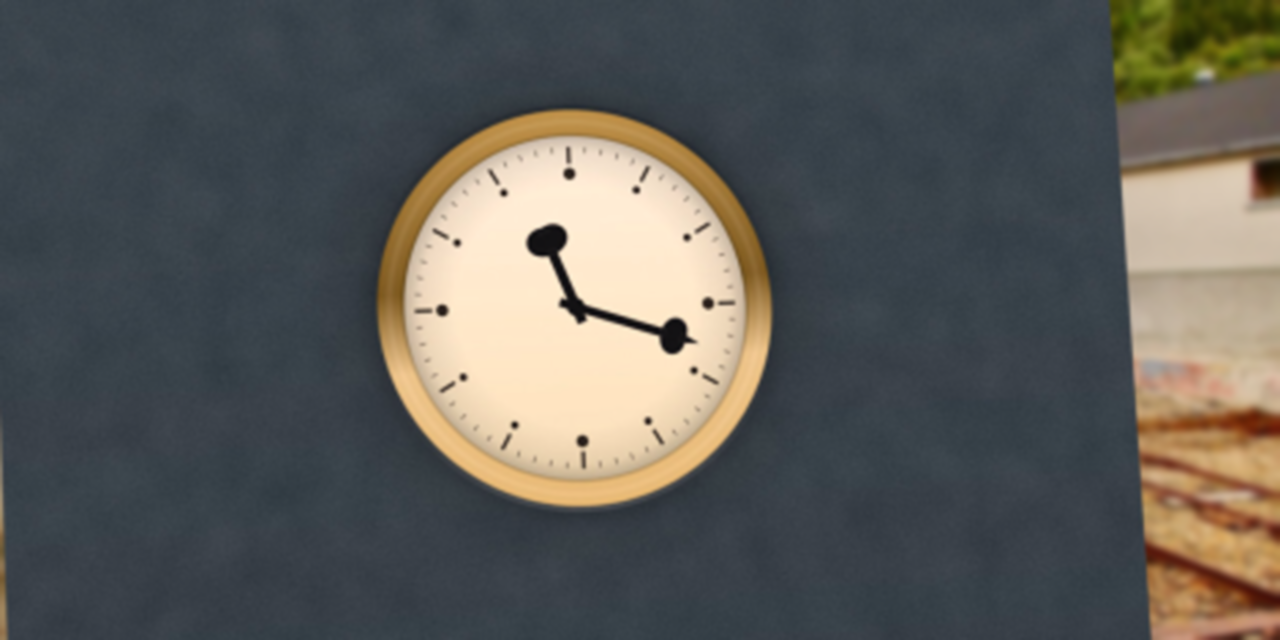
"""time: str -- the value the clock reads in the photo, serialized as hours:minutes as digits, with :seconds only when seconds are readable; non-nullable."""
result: 11:18
